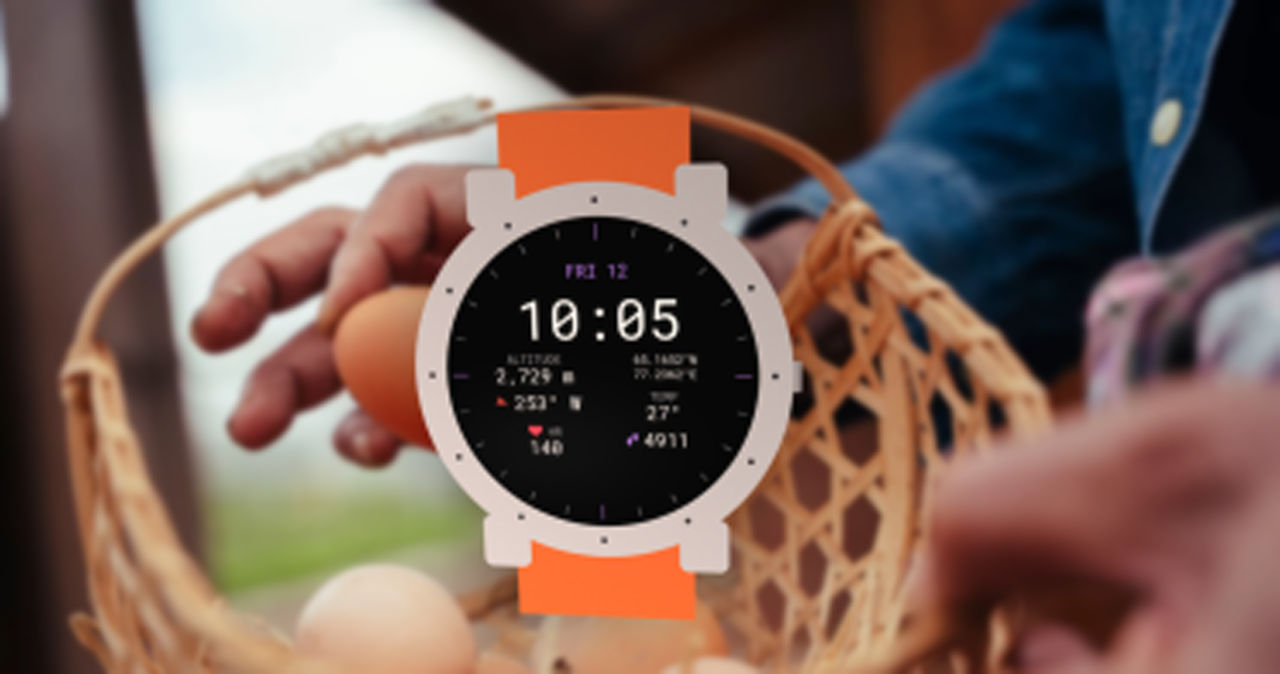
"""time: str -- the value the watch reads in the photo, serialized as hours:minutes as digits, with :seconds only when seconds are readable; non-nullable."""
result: 10:05
